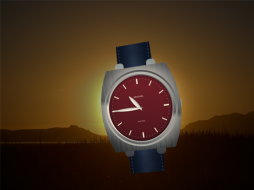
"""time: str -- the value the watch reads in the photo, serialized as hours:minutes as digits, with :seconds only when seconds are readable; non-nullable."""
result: 10:45
